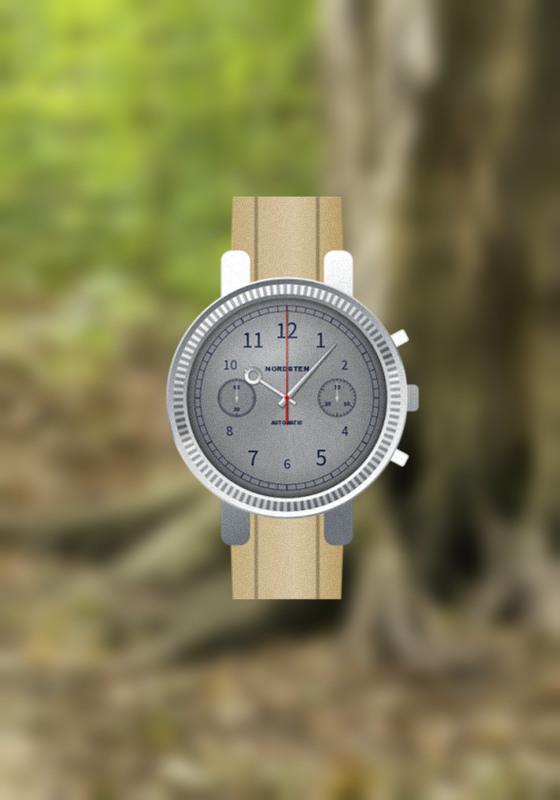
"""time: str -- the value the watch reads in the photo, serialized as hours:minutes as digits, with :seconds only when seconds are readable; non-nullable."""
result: 10:07
